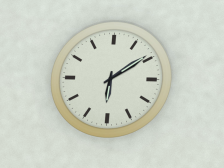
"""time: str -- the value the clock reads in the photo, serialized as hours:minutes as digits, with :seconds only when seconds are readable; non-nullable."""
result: 6:09
